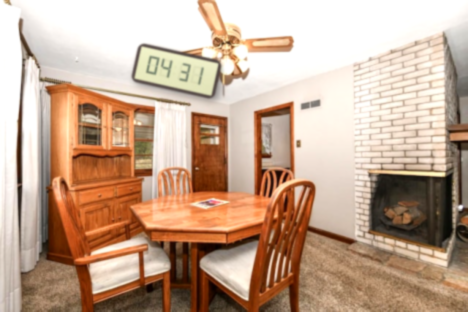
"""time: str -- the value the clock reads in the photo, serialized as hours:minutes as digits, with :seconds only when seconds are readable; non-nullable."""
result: 4:31
